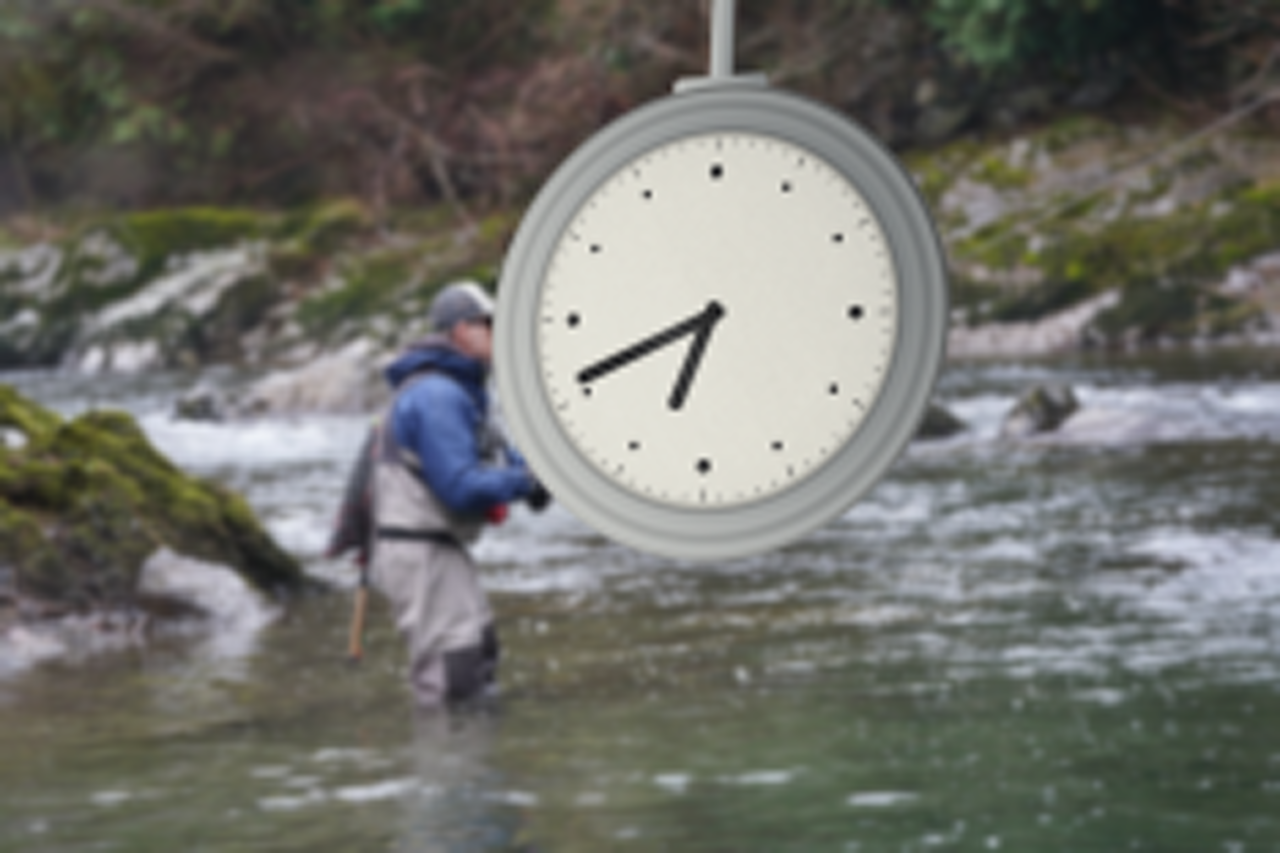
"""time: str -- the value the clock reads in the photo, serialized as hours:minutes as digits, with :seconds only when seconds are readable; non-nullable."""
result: 6:41
